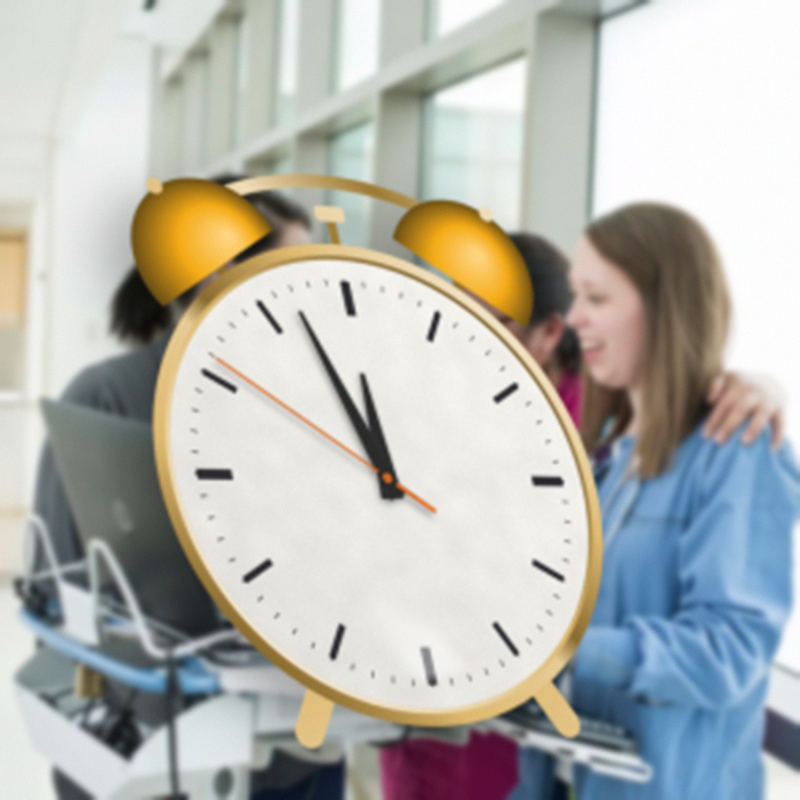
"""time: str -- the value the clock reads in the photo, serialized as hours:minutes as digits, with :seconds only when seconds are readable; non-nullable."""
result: 11:56:51
